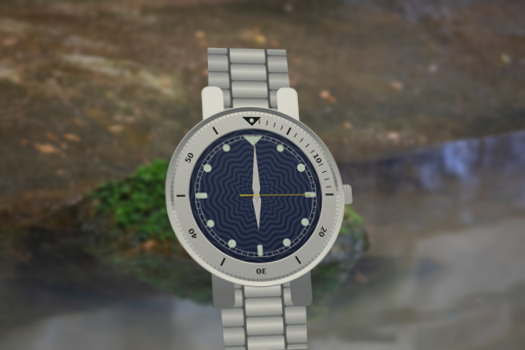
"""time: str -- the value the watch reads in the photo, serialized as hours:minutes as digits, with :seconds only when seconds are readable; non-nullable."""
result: 6:00:15
